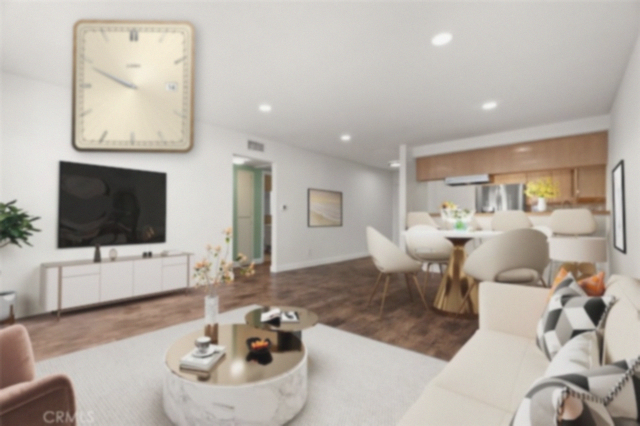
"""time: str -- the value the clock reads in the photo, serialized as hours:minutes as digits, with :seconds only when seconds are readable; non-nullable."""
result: 9:49
